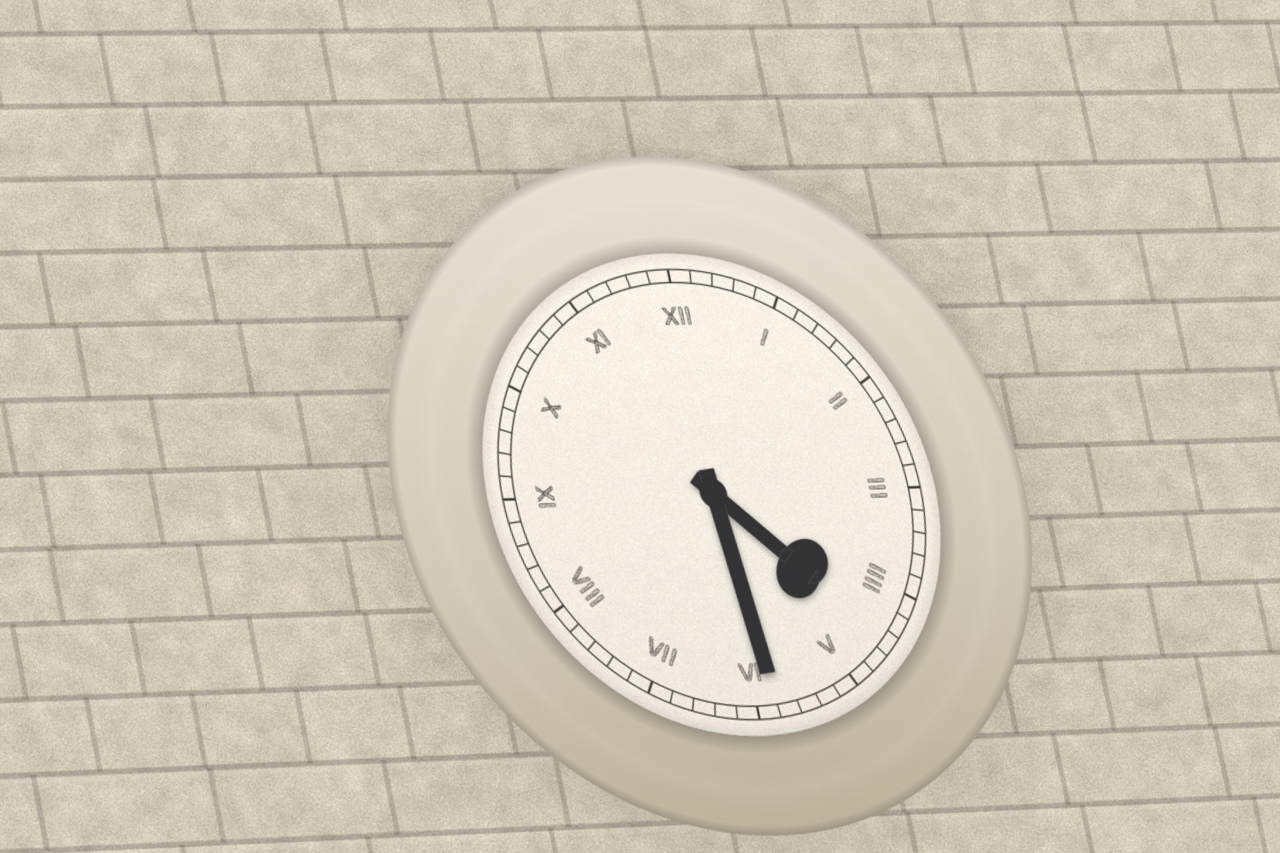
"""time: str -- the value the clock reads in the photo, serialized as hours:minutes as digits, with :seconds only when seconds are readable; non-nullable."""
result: 4:29
